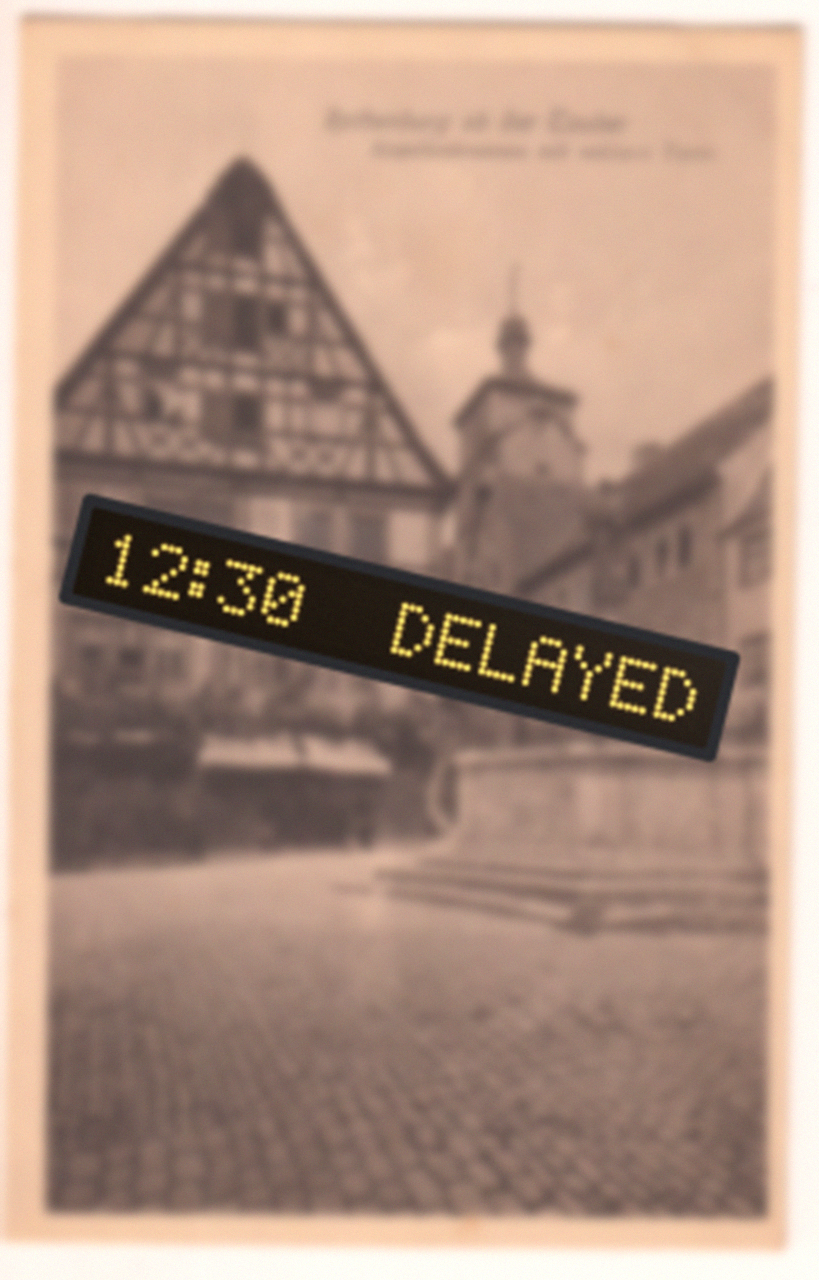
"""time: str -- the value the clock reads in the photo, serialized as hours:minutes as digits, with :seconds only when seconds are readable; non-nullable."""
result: 12:30
